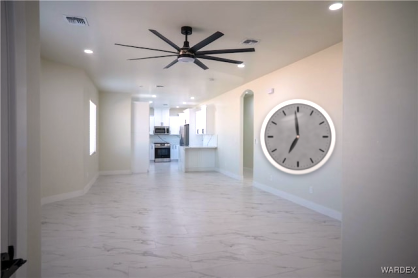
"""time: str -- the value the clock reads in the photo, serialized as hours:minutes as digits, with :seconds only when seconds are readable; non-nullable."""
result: 6:59
